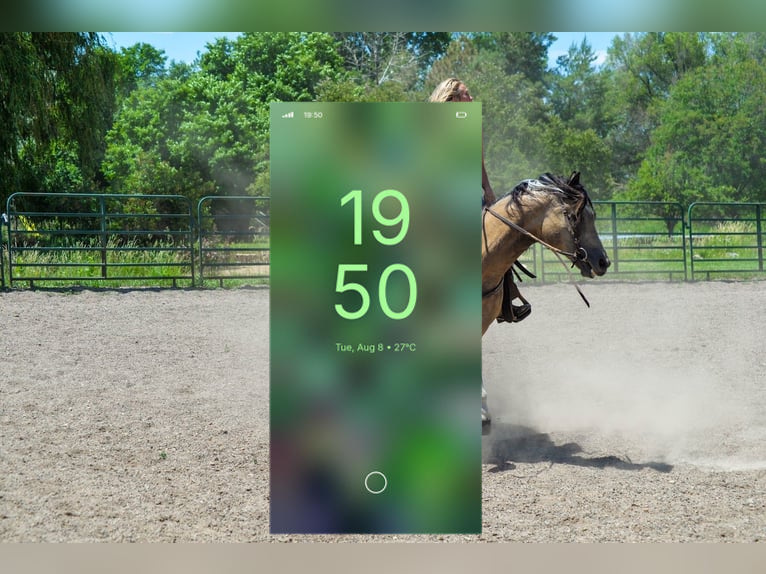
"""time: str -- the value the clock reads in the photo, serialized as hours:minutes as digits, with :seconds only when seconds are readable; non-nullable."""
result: 19:50
